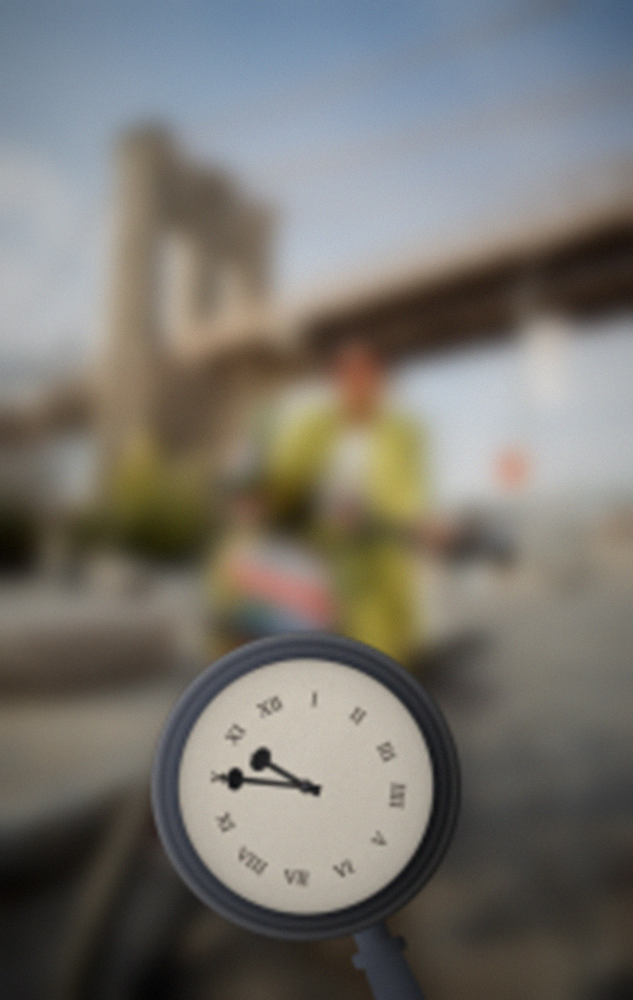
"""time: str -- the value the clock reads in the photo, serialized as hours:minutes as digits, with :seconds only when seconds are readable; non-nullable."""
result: 10:50
